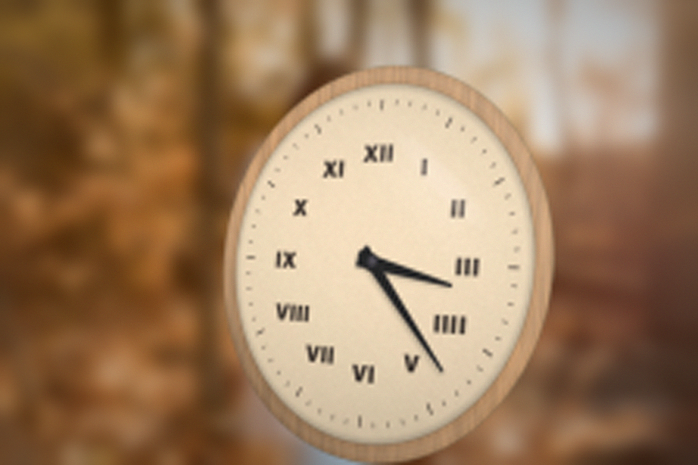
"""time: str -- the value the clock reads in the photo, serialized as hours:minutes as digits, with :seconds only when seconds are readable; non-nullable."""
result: 3:23
